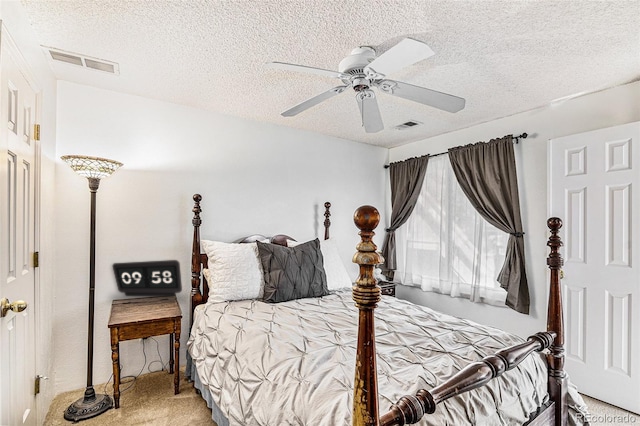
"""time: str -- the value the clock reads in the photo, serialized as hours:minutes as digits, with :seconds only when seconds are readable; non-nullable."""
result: 9:58
